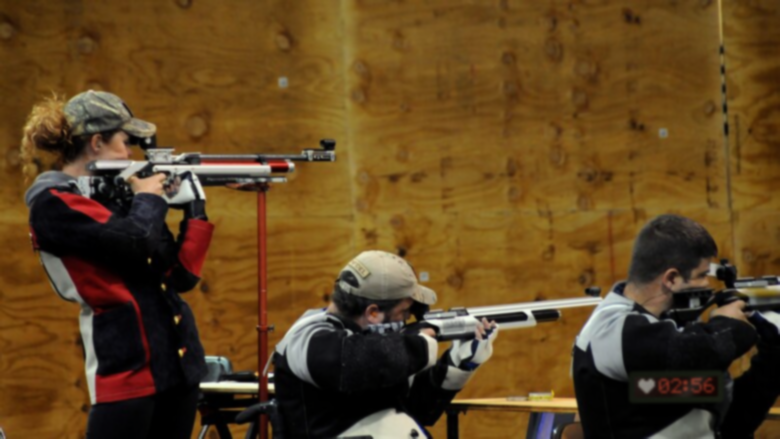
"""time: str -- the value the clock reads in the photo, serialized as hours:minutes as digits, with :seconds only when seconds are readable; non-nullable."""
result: 2:56
